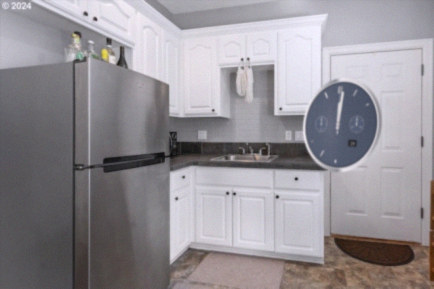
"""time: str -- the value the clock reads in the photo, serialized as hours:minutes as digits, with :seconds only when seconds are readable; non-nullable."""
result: 12:01
